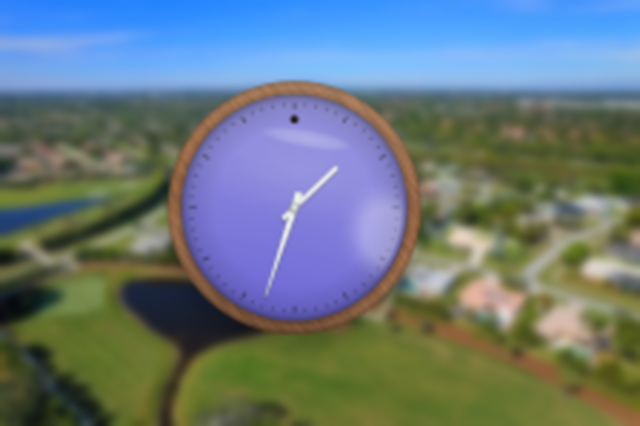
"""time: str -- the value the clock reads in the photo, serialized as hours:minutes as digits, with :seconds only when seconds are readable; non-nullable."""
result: 1:33
